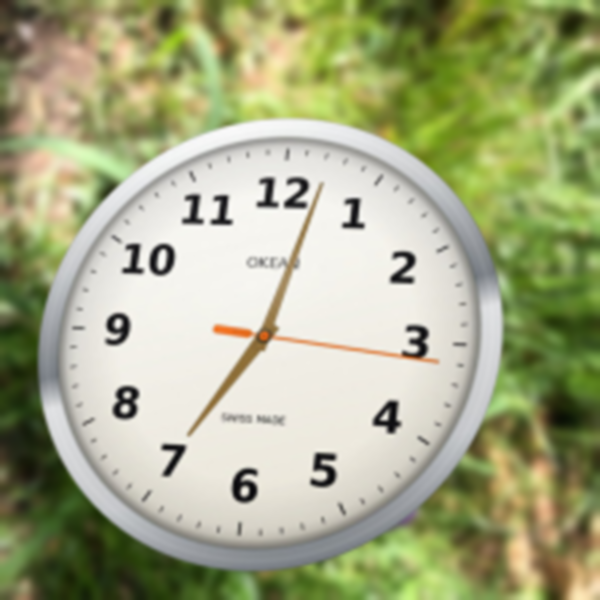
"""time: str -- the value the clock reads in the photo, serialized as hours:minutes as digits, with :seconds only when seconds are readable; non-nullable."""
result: 7:02:16
